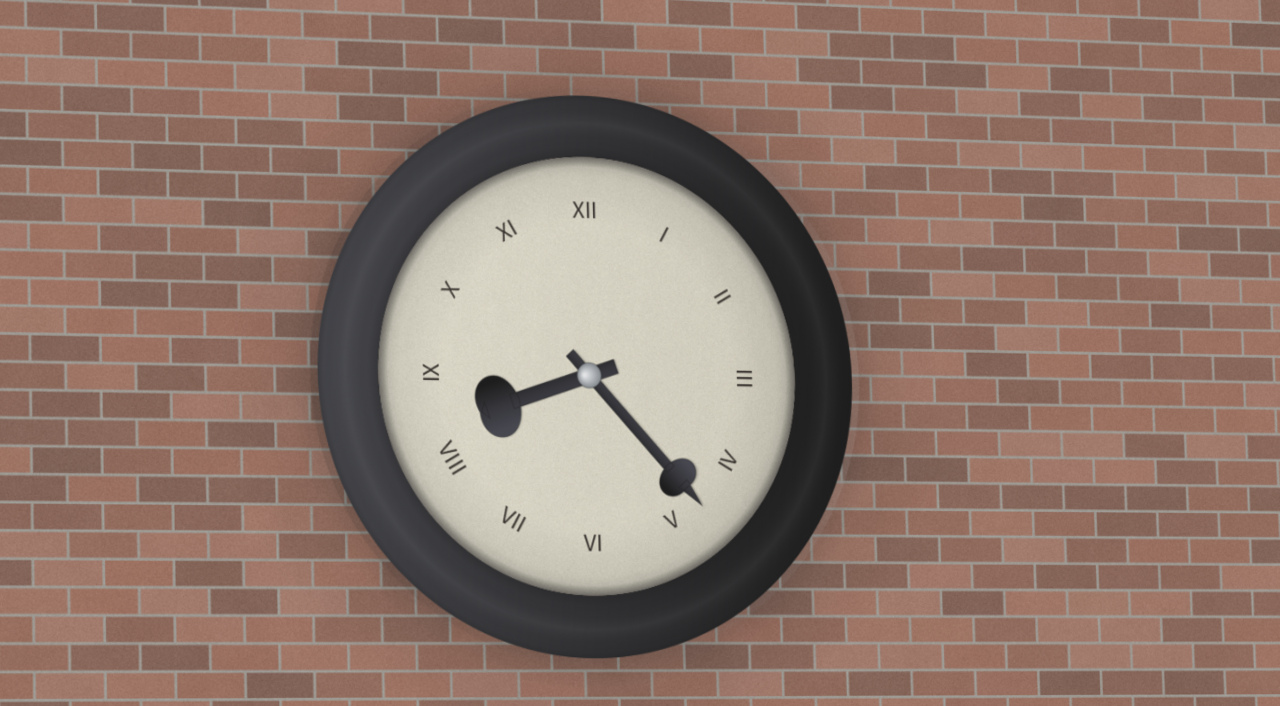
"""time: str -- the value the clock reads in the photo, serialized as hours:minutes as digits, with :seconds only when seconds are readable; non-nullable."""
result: 8:23
